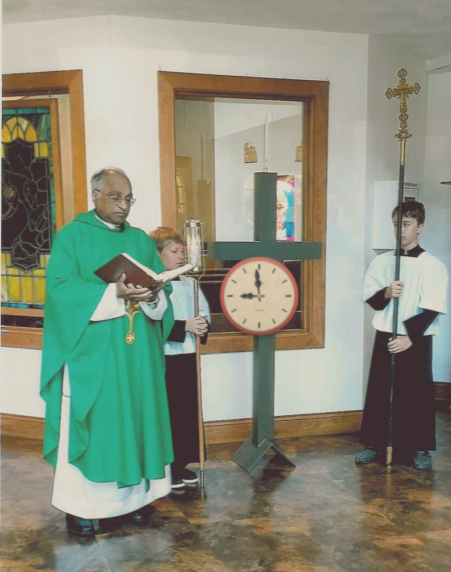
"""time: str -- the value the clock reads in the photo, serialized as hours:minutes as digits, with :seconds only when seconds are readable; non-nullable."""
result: 8:59
